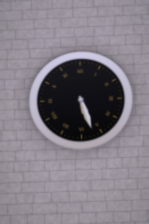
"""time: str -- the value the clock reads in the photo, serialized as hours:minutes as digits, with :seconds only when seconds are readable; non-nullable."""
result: 5:27
